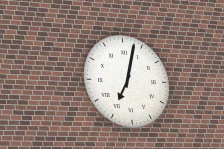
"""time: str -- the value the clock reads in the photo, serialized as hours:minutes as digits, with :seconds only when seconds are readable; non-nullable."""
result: 7:03
